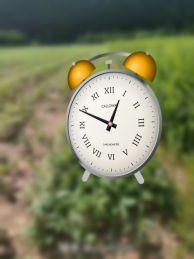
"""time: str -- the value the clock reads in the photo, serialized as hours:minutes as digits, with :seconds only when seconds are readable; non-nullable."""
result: 12:49
